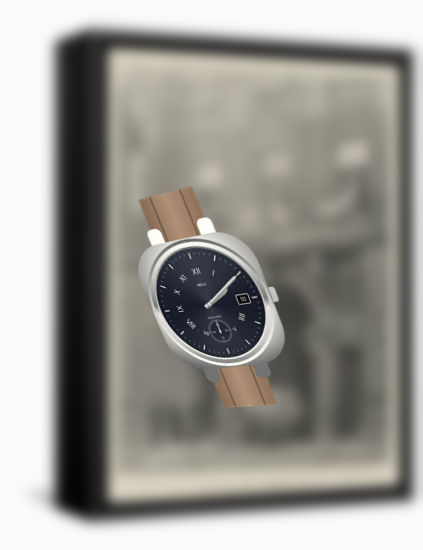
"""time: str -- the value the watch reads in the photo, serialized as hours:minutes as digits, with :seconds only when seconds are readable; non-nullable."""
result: 2:10
